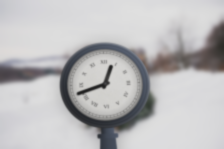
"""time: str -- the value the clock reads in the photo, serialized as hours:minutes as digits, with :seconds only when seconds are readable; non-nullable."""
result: 12:42
